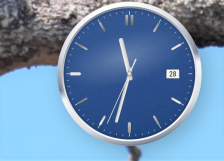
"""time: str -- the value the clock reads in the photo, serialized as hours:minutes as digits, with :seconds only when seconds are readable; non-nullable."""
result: 11:32:34
